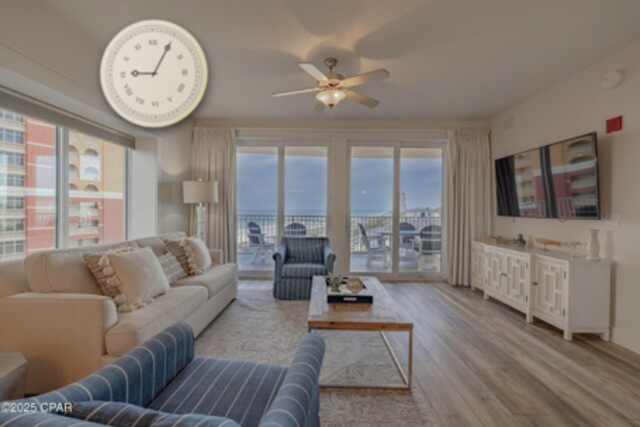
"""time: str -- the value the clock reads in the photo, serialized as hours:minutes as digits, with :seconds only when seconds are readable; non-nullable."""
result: 9:05
